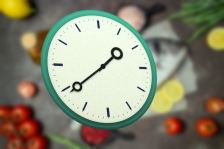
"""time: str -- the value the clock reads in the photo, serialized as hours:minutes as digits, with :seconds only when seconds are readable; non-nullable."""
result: 1:39
